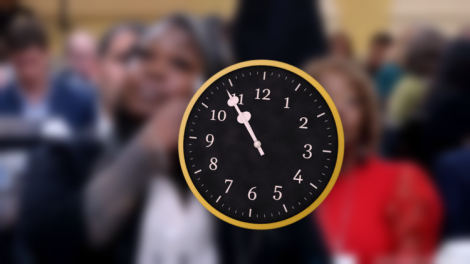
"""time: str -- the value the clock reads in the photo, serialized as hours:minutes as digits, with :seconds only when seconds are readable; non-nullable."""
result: 10:54
